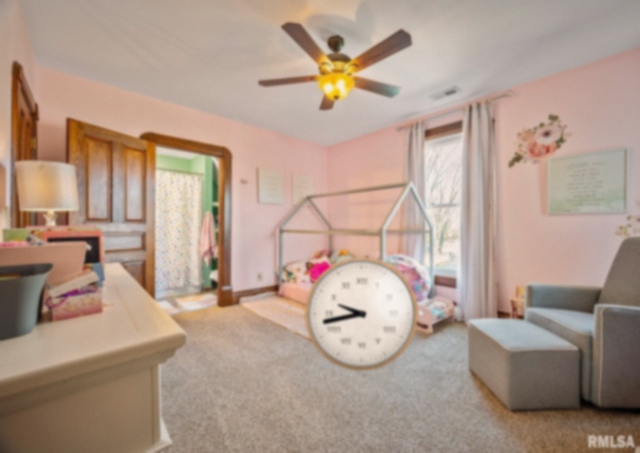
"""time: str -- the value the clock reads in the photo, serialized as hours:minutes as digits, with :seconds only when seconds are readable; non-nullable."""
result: 9:43
